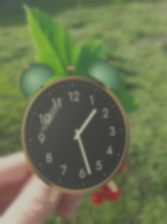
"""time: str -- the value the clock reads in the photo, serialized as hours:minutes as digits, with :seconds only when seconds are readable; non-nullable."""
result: 1:28
